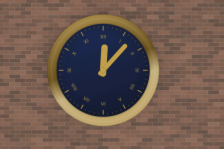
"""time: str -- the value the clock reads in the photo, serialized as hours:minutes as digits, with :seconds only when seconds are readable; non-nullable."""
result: 12:07
